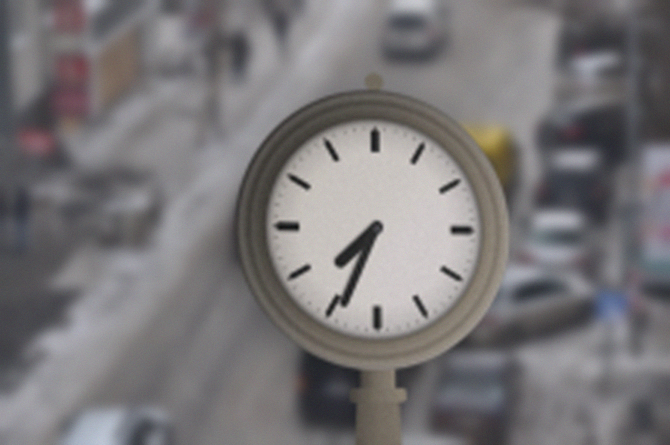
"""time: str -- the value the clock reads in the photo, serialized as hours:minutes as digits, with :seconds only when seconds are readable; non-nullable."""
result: 7:34
